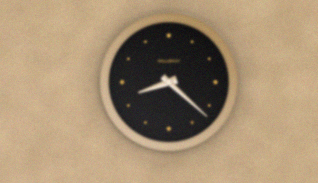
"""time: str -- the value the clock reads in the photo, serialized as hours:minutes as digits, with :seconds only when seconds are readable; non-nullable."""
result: 8:22
